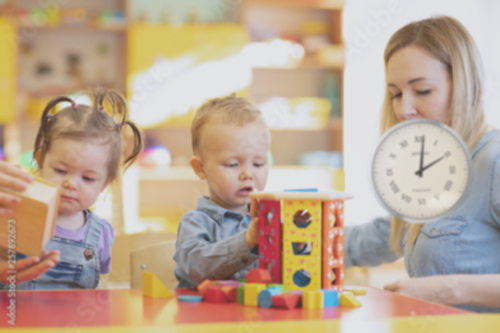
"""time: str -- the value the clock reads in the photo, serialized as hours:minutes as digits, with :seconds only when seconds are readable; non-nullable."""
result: 2:01
